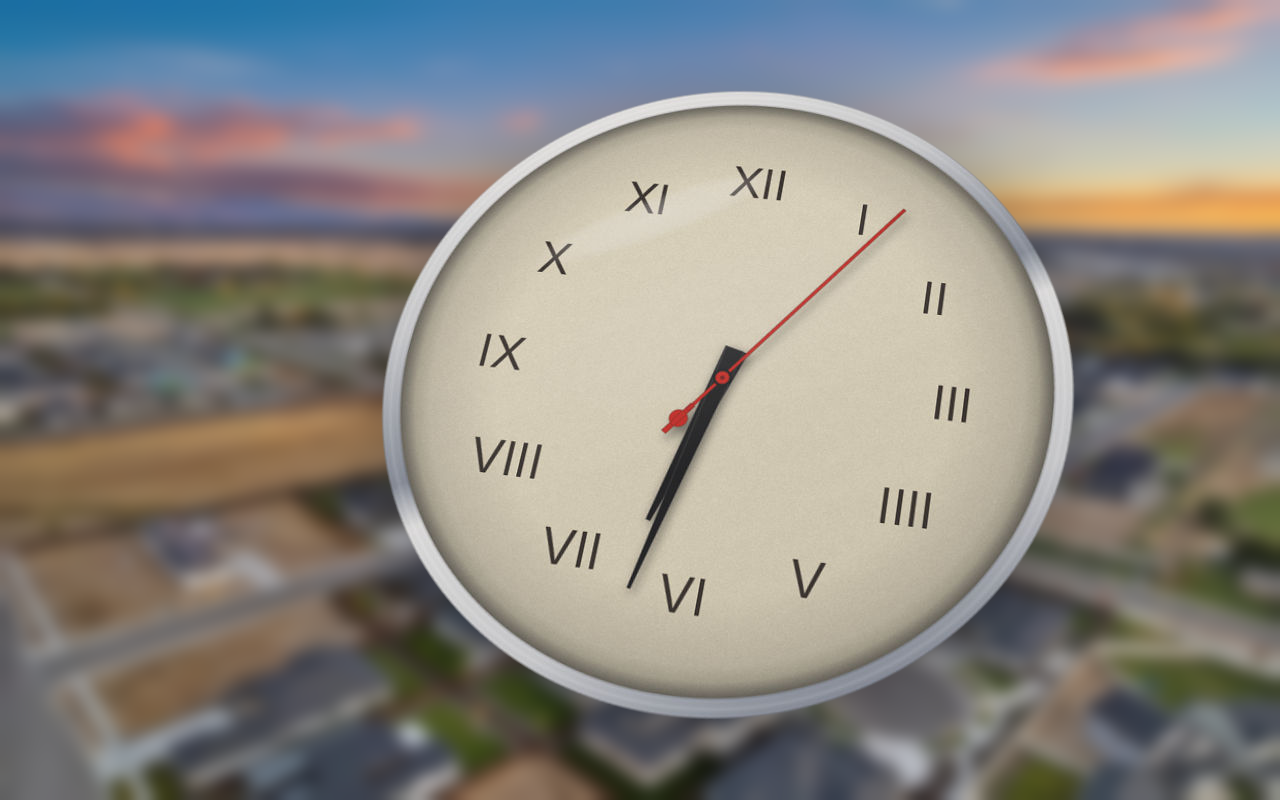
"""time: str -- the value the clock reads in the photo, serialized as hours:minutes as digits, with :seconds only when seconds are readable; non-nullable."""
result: 6:32:06
